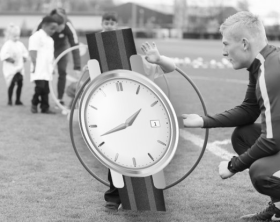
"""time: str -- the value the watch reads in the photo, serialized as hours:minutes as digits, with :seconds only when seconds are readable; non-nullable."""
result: 1:42
